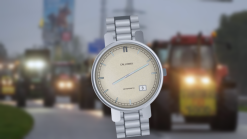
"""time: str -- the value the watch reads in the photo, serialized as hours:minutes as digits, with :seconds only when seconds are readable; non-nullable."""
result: 8:11
